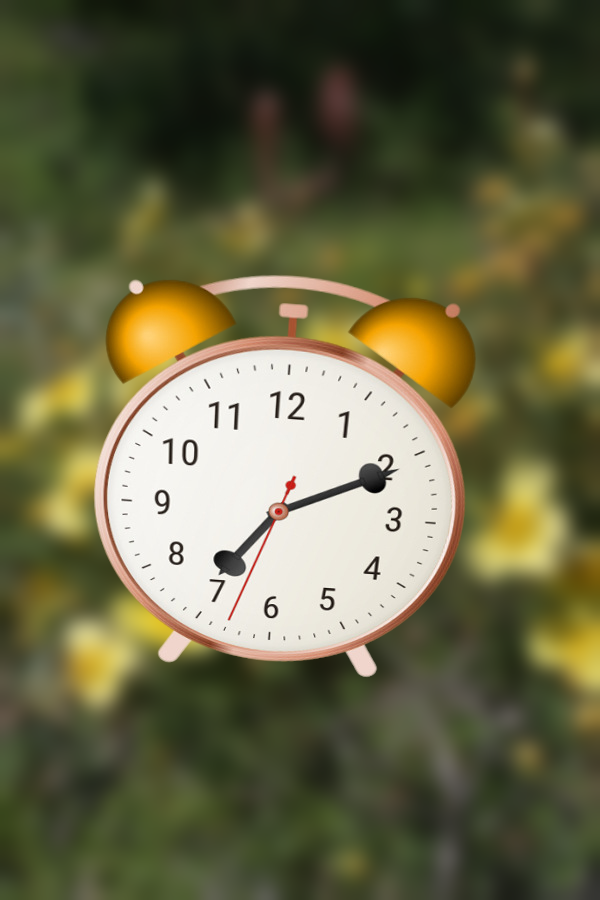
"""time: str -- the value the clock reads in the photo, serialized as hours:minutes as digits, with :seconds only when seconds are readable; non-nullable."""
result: 7:10:33
